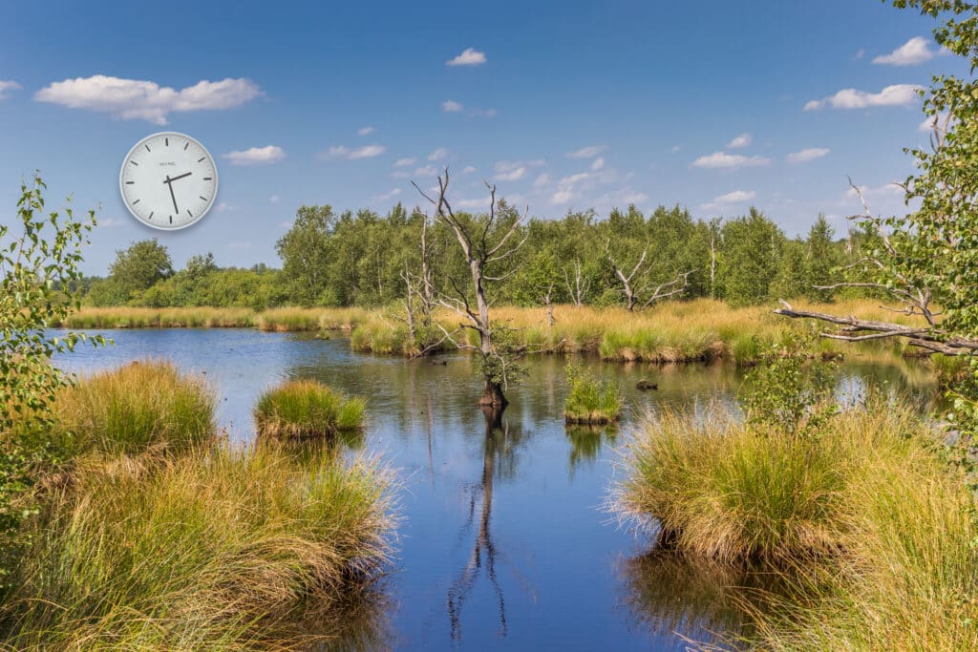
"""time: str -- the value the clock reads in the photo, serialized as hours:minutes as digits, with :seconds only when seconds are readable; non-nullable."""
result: 2:28
